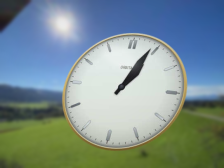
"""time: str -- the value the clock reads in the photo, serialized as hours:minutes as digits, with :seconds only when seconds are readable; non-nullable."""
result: 1:04
